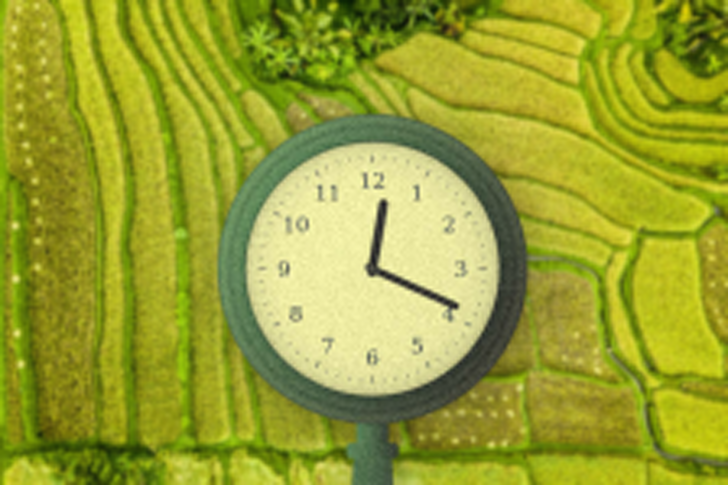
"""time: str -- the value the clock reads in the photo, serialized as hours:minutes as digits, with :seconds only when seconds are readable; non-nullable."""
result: 12:19
